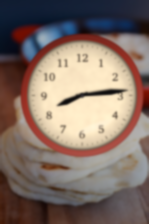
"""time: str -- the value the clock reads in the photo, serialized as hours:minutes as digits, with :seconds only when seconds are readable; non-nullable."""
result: 8:14
